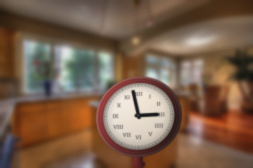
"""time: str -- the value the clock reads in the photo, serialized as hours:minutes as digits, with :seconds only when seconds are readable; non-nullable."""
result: 2:58
